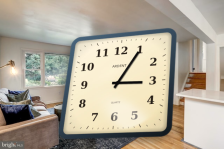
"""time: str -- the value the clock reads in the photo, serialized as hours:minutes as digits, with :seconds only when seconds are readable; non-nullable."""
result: 3:05
